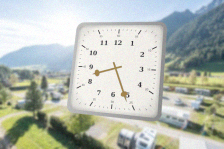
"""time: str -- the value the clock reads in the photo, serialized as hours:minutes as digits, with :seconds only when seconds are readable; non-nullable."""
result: 8:26
